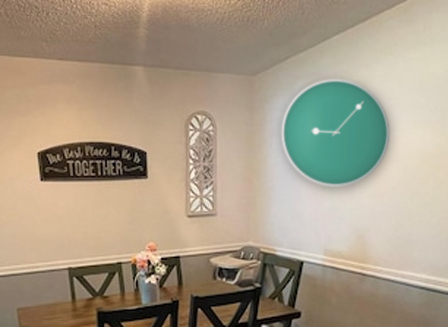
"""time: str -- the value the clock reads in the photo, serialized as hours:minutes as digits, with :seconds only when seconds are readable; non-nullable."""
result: 9:07
